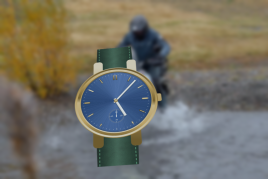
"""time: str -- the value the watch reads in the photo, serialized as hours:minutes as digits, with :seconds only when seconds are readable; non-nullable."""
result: 5:07
